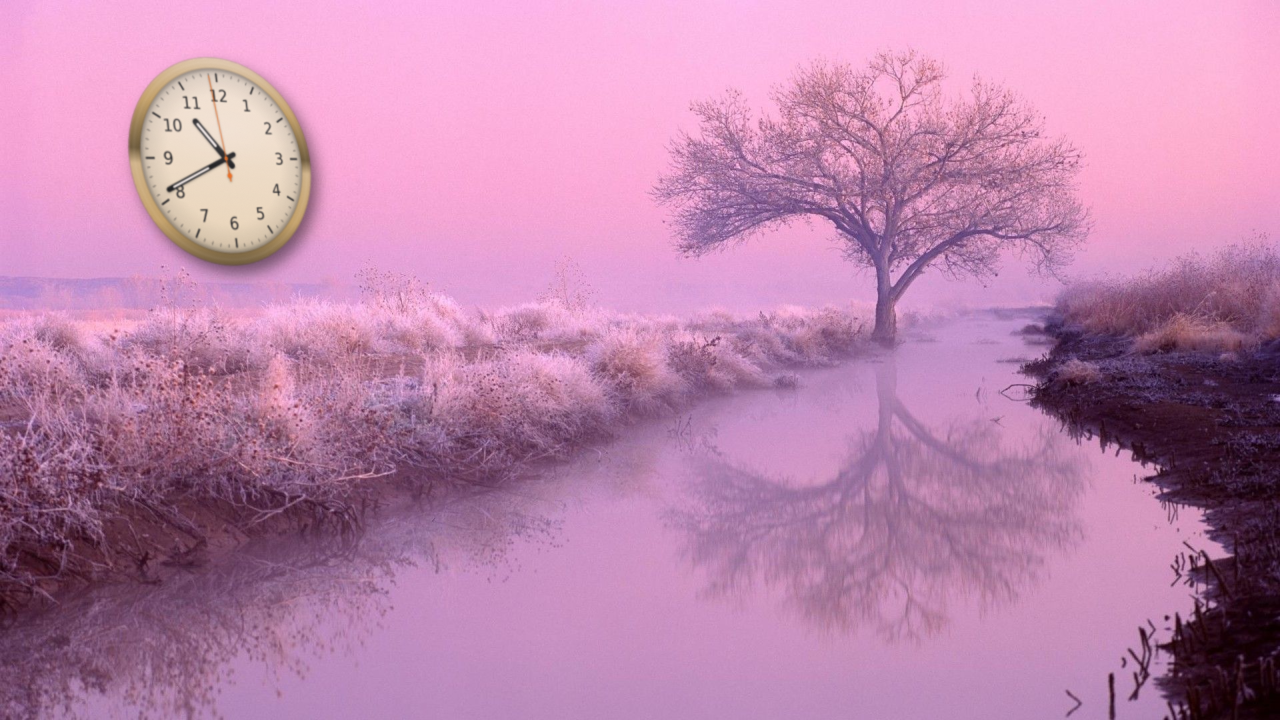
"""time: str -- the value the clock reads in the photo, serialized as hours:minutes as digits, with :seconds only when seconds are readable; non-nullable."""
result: 10:40:59
